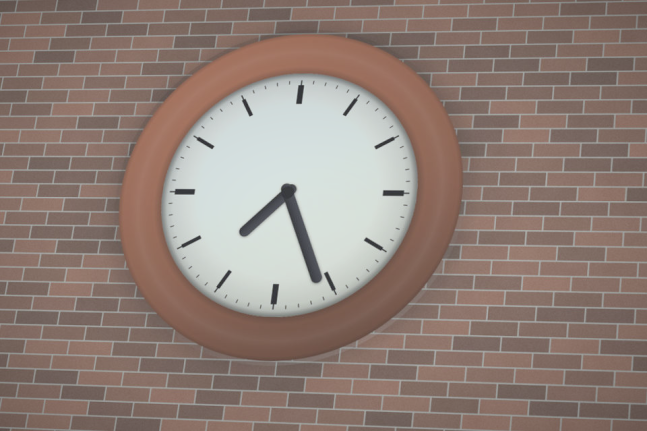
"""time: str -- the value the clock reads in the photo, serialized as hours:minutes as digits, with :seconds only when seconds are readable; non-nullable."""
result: 7:26
